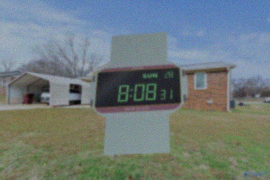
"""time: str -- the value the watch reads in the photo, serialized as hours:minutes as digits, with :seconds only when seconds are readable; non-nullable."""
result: 8:08
